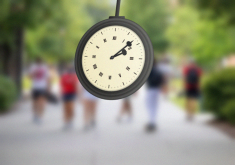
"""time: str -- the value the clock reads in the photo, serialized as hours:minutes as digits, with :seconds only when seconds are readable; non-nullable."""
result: 2:08
